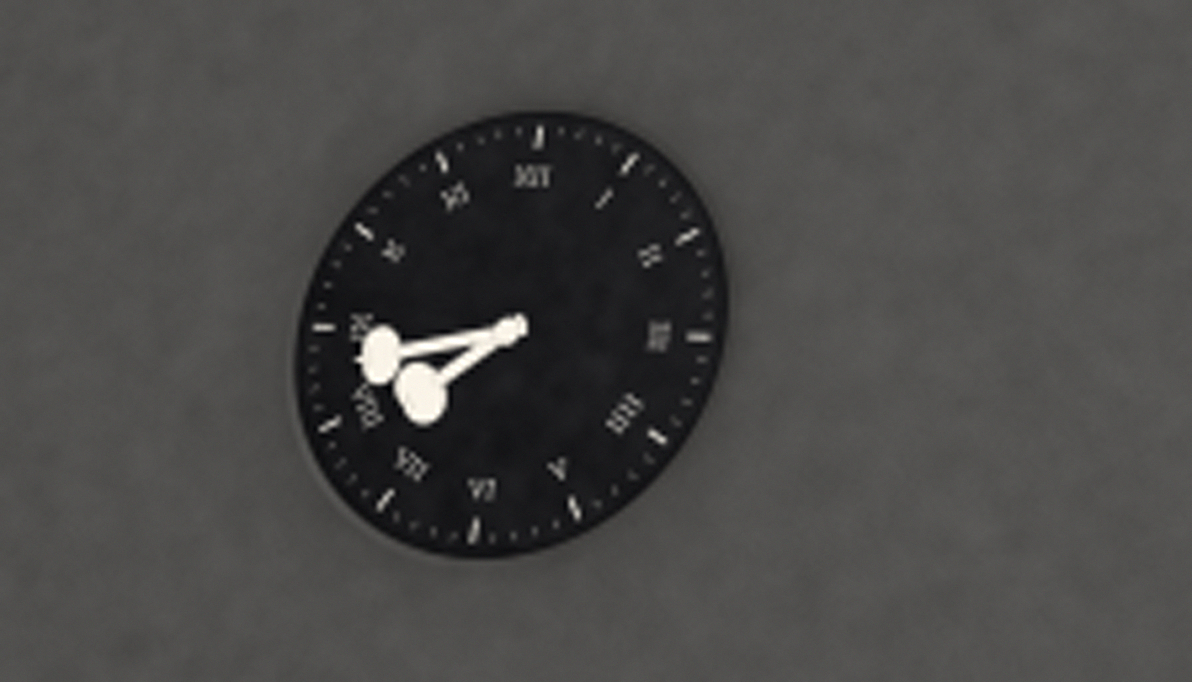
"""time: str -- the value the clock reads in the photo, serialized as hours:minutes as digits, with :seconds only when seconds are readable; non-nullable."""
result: 7:43
